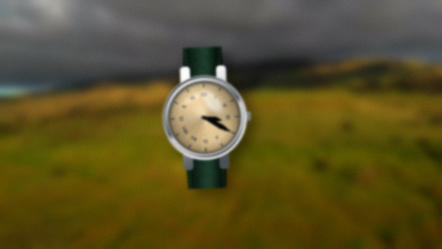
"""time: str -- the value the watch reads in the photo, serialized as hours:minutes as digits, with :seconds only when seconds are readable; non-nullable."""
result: 3:20
